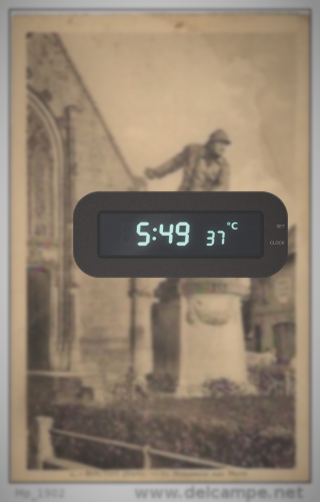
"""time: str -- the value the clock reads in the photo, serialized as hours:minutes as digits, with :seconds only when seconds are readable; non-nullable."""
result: 5:49
